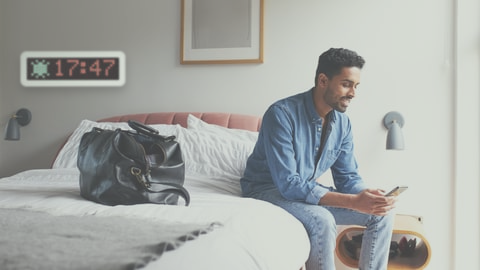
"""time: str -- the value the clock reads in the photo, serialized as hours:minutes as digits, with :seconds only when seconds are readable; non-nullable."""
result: 17:47
